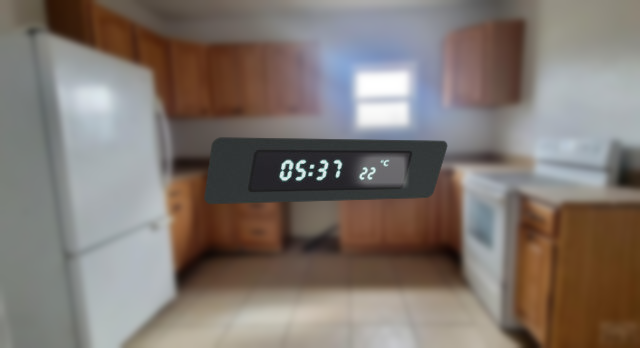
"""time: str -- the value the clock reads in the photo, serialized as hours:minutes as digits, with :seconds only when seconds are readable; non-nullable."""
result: 5:37
